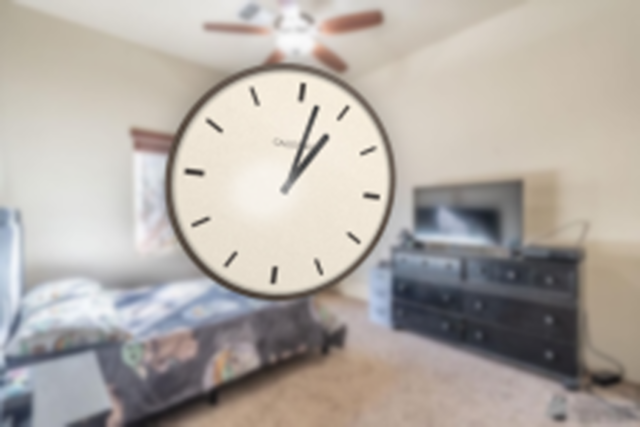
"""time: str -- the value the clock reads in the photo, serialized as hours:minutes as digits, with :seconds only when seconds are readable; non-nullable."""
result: 1:02
